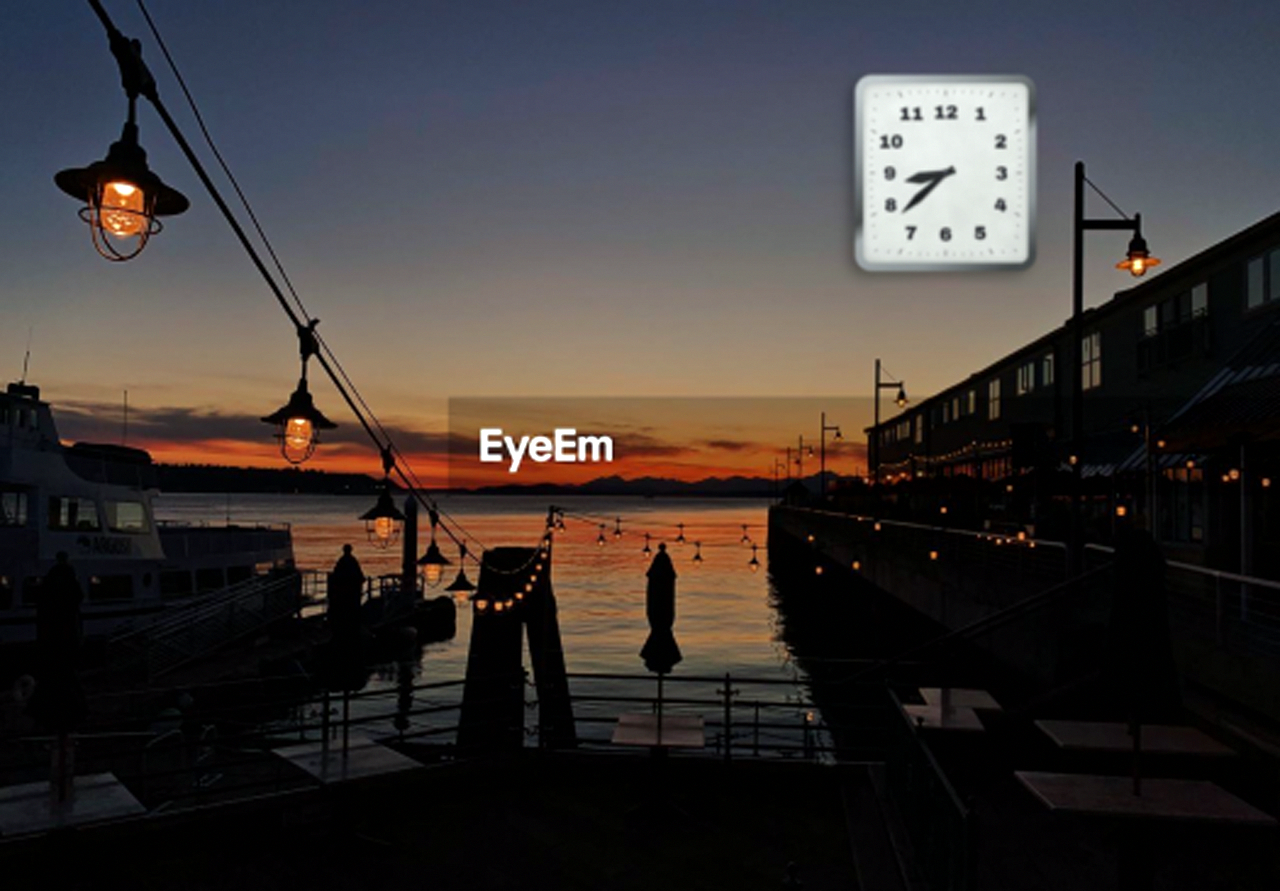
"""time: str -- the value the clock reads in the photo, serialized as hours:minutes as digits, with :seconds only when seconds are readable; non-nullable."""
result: 8:38
